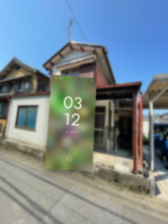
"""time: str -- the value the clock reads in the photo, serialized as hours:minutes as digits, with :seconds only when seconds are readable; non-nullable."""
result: 3:12
